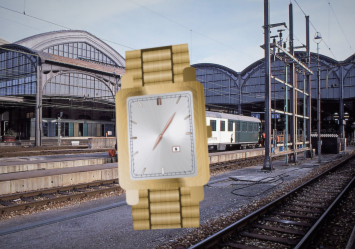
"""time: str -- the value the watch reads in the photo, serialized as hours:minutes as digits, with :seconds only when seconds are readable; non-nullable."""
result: 7:06
